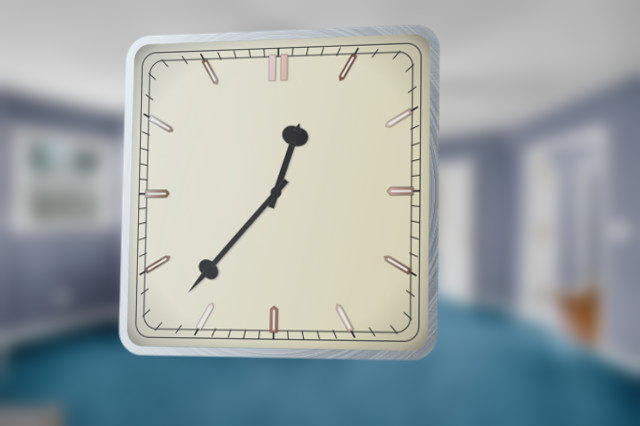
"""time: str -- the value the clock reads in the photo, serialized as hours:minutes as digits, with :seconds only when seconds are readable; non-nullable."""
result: 12:37
